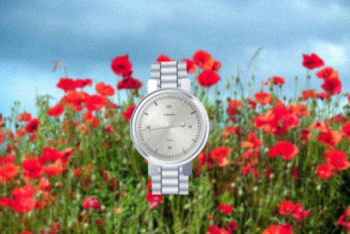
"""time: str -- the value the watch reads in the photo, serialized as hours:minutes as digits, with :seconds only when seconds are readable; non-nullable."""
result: 2:44
